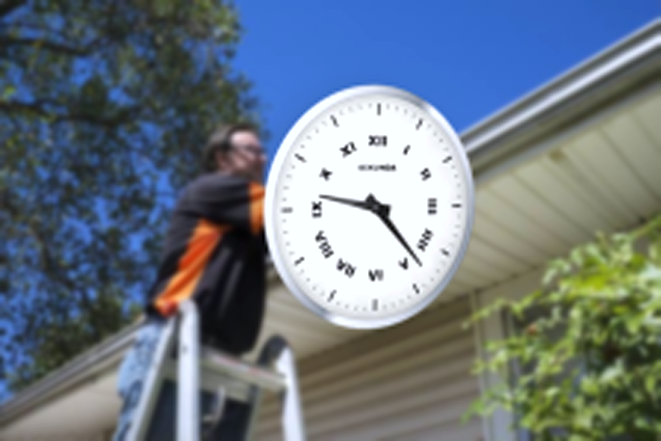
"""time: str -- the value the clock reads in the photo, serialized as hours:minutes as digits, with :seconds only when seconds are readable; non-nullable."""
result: 9:23
